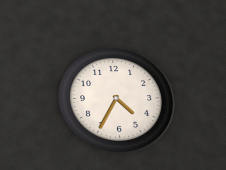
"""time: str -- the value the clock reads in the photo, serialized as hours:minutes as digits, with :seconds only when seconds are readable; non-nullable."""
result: 4:35
